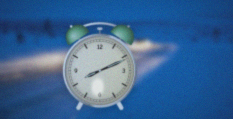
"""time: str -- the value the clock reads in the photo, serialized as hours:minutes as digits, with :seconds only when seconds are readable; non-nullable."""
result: 8:11
